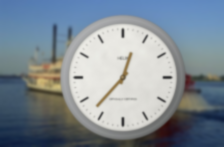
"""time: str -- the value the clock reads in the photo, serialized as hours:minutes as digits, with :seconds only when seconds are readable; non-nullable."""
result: 12:37
